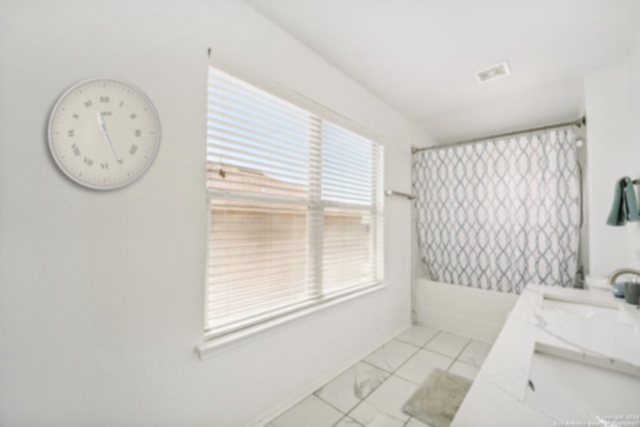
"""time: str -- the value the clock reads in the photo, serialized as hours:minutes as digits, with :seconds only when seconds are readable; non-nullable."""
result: 11:26
